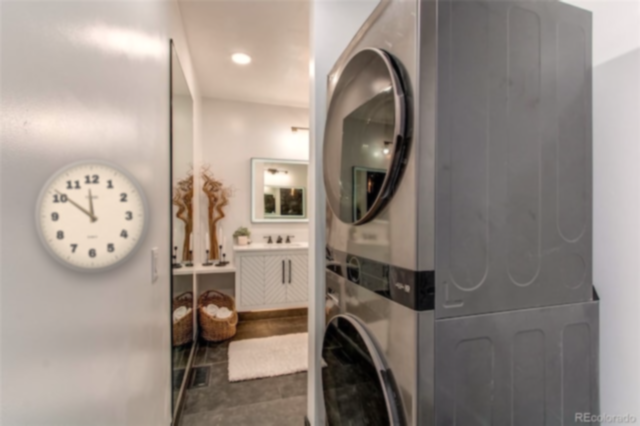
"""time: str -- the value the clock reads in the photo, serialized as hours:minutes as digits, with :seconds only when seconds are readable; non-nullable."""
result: 11:51
